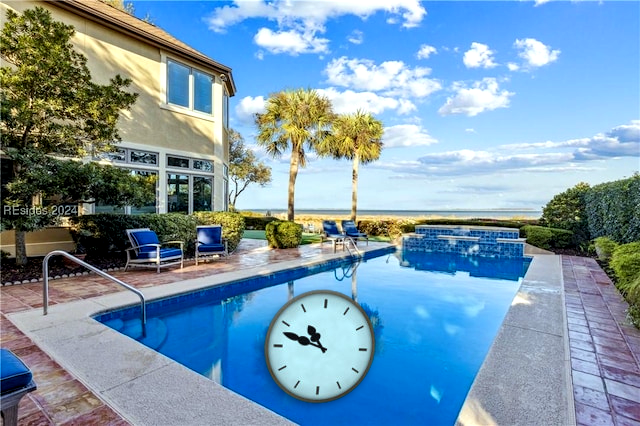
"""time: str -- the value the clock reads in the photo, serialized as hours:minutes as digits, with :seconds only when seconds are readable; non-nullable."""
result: 10:48
